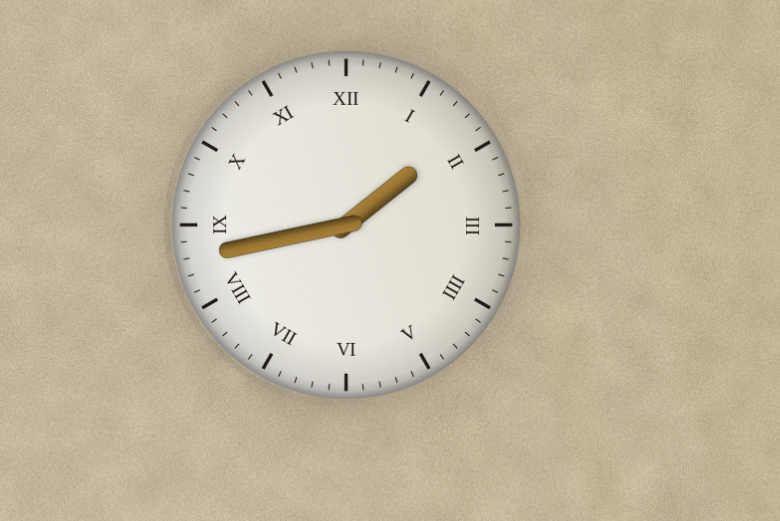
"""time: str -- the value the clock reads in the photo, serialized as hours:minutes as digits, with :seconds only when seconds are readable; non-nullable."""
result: 1:43
